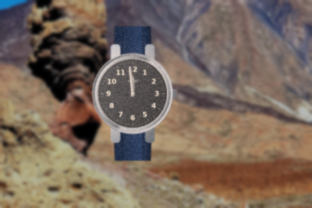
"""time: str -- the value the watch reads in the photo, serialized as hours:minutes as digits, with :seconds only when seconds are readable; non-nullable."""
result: 11:59
